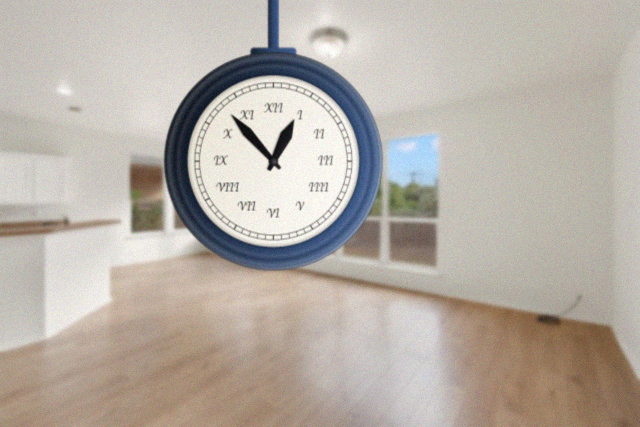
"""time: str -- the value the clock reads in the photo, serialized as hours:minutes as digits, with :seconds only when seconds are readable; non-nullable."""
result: 12:53
